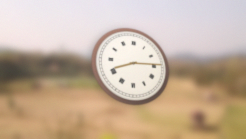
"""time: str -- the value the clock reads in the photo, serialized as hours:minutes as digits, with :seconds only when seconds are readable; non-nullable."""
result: 8:14
